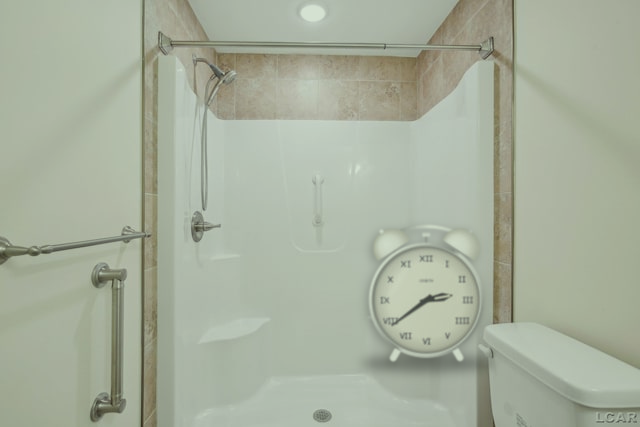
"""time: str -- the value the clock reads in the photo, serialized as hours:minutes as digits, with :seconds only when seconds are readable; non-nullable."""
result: 2:39
